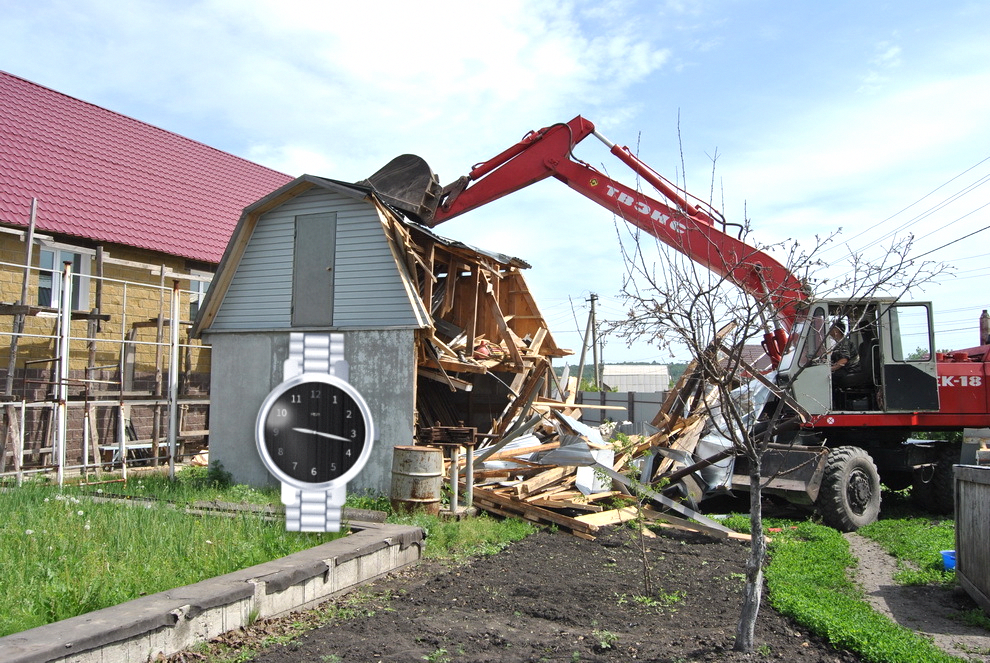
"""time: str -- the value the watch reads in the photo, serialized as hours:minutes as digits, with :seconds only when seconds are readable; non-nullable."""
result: 9:17
